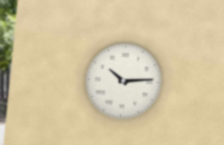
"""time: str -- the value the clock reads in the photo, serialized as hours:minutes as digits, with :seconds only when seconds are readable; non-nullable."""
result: 10:14
